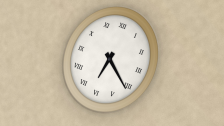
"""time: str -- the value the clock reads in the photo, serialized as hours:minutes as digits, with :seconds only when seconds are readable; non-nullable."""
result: 6:21
